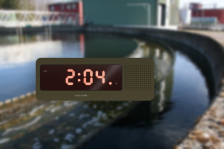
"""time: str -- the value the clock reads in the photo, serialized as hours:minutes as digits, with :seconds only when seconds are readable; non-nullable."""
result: 2:04
